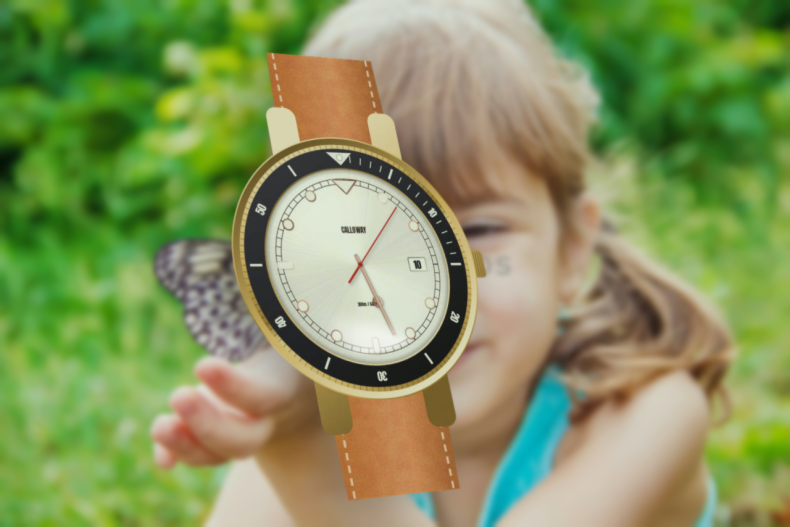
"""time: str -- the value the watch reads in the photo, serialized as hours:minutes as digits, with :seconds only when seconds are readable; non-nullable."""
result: 5:27:07
